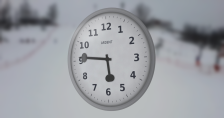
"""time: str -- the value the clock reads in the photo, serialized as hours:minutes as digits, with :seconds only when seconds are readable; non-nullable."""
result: 5:46
